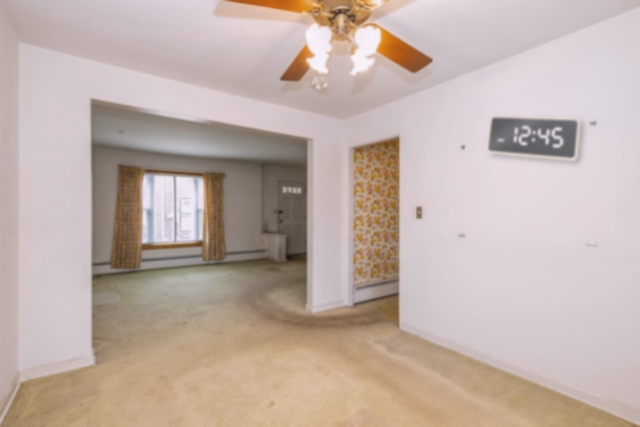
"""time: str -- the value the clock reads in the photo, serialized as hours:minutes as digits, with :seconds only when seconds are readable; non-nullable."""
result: 12:45
